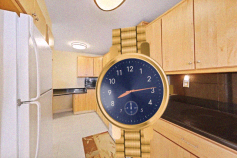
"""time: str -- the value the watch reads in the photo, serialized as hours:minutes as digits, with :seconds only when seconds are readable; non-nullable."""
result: 8:14
